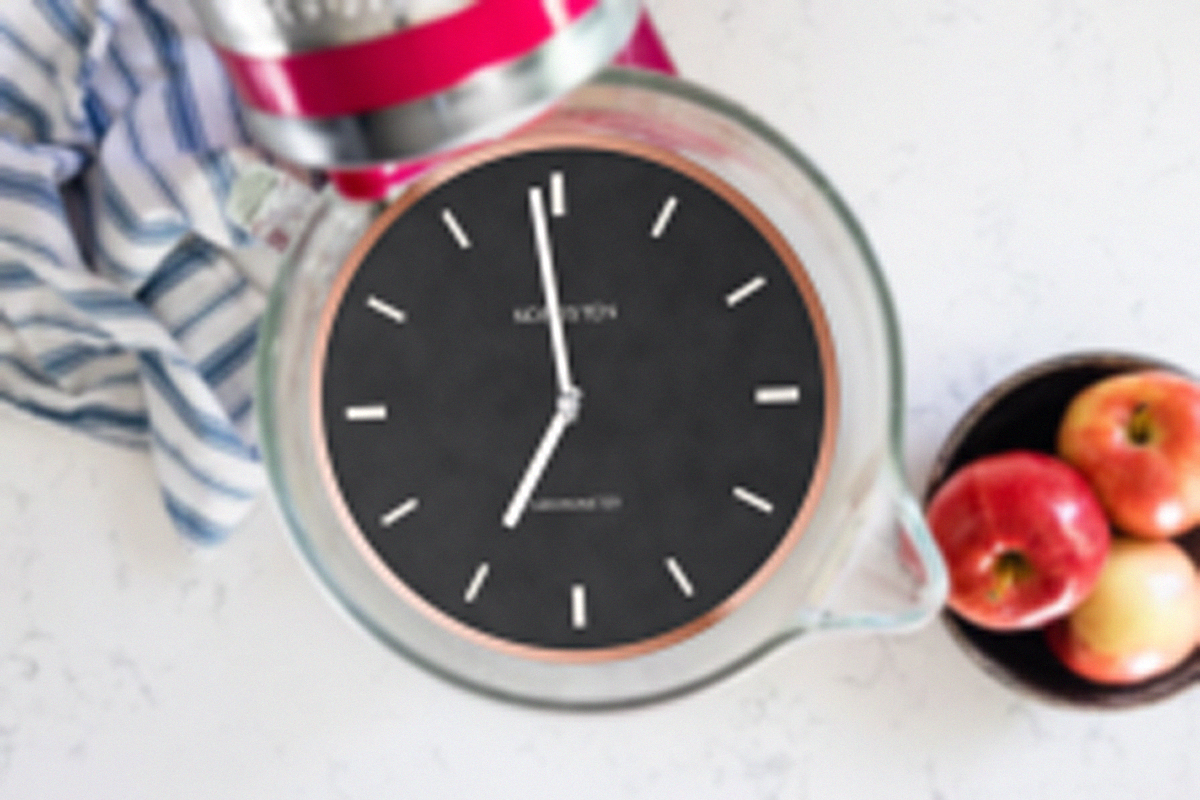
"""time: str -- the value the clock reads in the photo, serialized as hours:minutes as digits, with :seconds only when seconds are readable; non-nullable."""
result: 6:59
